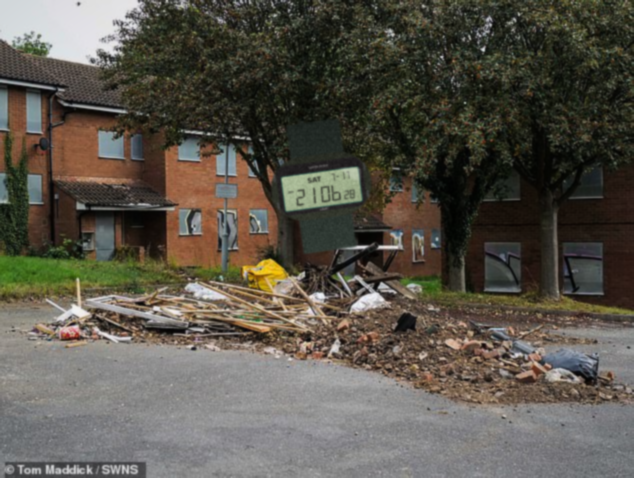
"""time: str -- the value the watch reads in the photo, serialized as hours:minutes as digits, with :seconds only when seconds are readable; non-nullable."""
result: 21:06
